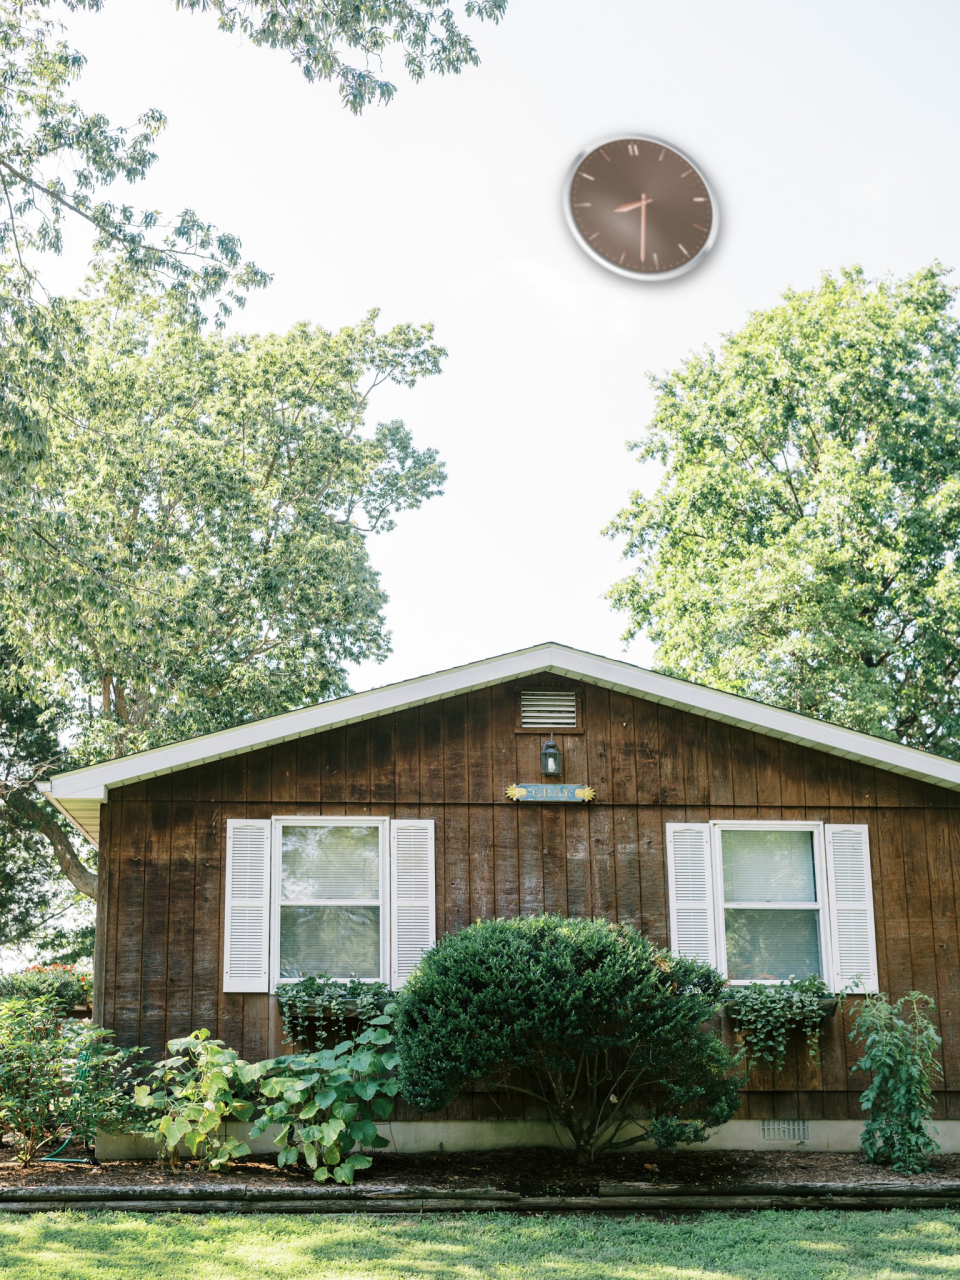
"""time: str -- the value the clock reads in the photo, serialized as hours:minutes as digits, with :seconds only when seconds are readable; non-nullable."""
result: 8:32
